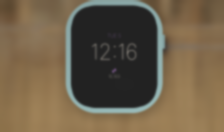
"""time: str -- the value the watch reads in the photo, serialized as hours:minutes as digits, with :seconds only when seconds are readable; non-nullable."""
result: 12:16
